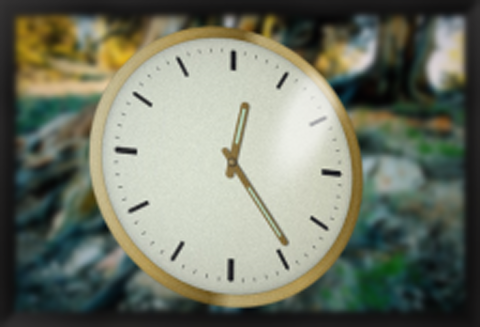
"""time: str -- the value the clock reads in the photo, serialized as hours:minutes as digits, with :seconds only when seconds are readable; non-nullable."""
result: 12:24
